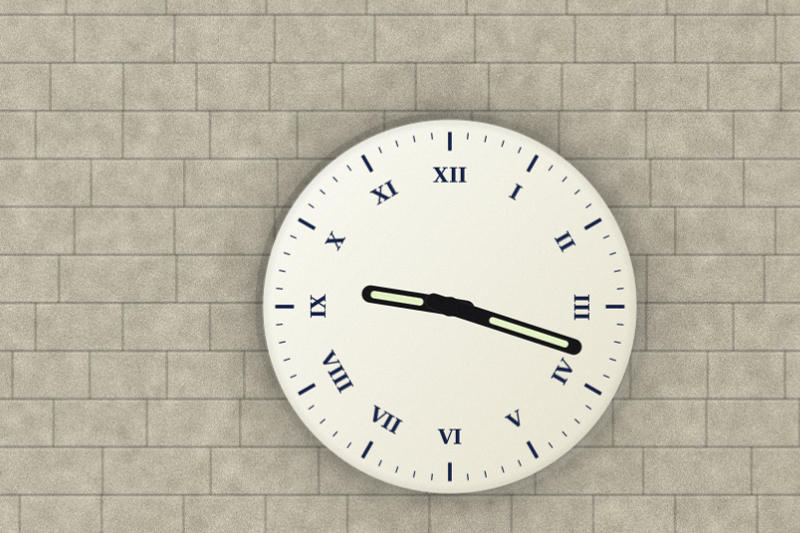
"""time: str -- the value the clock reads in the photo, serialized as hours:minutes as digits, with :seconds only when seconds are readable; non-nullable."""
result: 9:18
